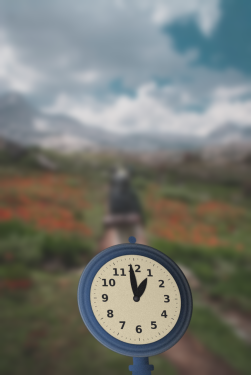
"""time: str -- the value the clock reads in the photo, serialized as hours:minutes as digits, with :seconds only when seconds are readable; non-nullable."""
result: 12:59
